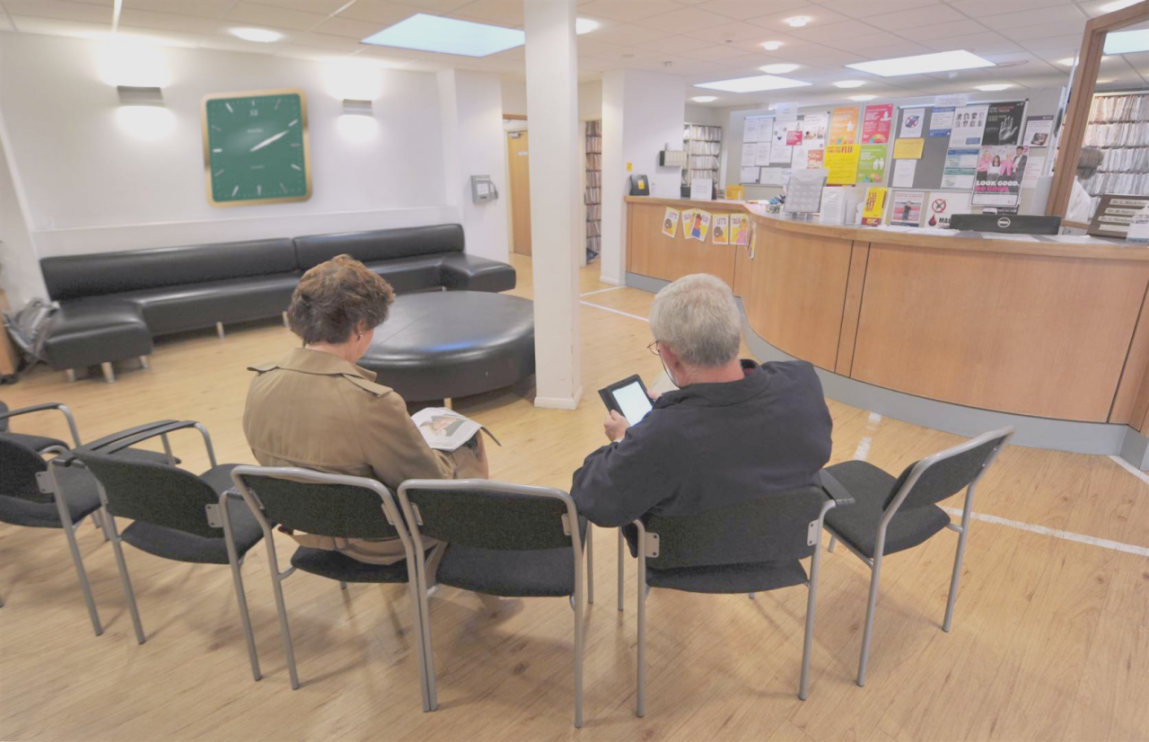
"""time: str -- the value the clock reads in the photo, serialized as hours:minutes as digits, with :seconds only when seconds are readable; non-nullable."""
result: 2:11
